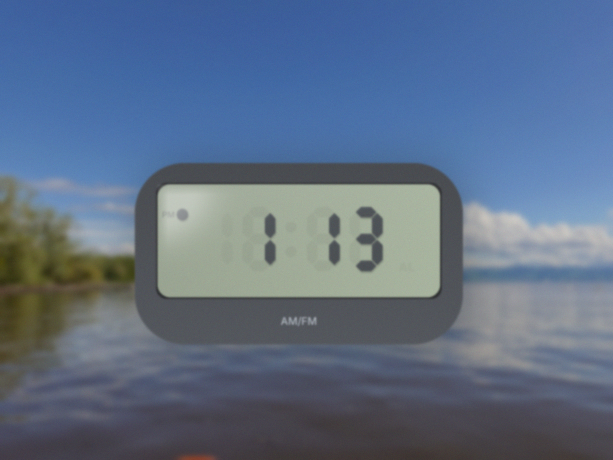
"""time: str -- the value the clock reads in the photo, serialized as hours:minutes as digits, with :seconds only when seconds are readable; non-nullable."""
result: 1:13
